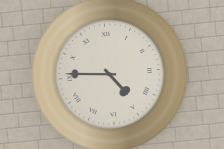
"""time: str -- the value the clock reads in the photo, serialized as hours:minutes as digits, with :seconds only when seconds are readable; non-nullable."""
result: 4:46
